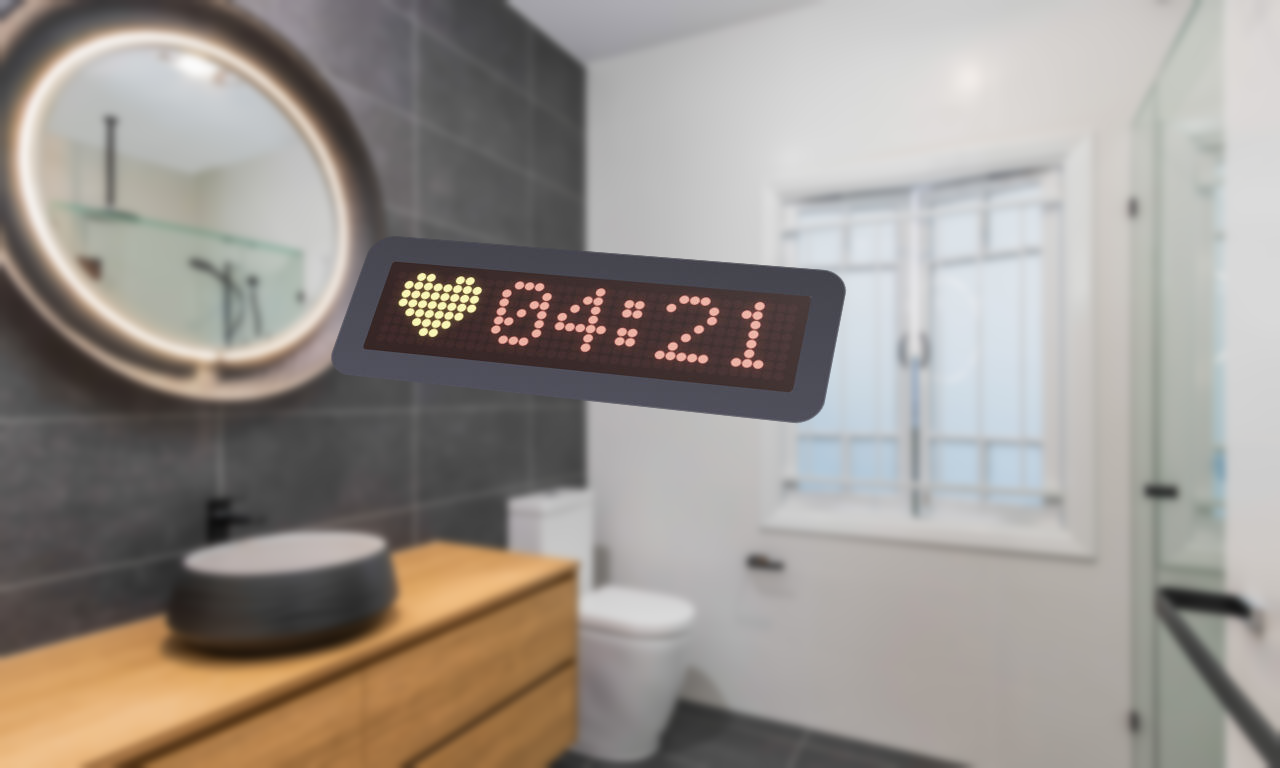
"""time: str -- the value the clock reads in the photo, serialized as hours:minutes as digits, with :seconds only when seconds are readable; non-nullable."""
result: 4:21
